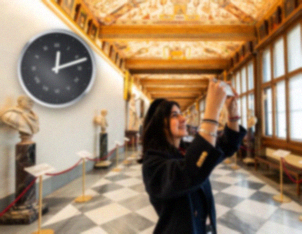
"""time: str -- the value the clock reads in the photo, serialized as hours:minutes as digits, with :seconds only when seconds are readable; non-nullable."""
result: 12:12
